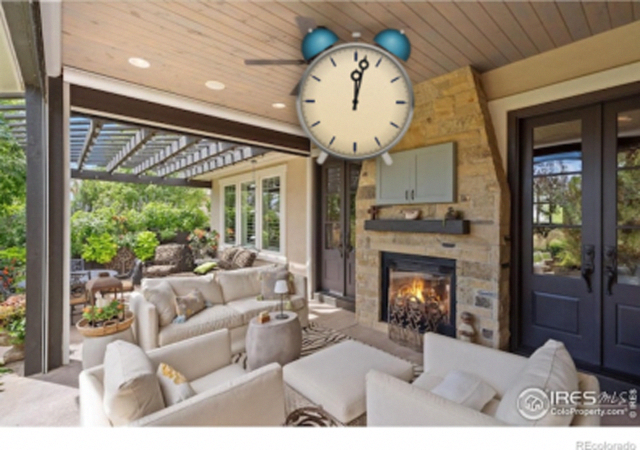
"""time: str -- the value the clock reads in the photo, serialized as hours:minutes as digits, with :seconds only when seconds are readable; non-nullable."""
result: 12:02
